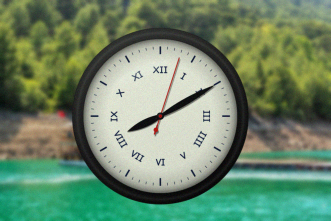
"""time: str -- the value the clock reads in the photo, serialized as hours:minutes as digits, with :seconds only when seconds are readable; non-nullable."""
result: 8:10:03
